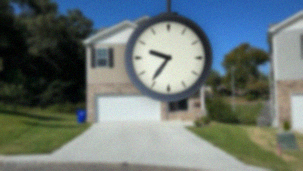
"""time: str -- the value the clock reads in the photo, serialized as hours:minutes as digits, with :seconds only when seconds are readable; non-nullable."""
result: 9:36
